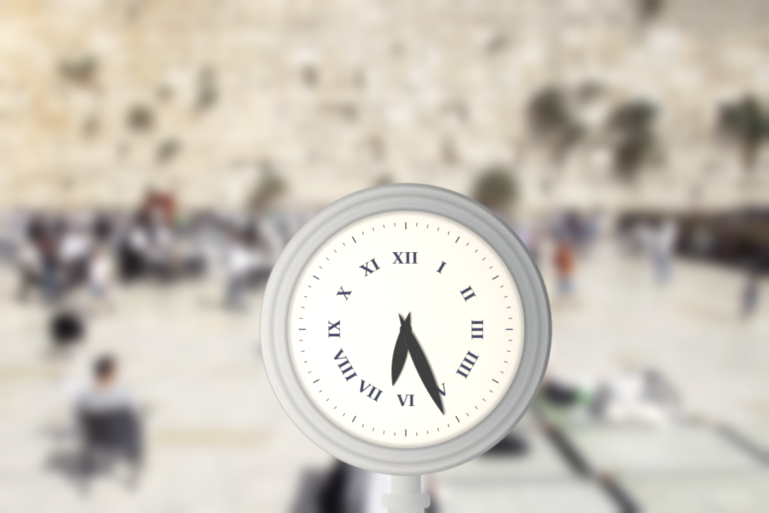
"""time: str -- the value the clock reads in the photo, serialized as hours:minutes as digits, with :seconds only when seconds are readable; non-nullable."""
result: 6:26
